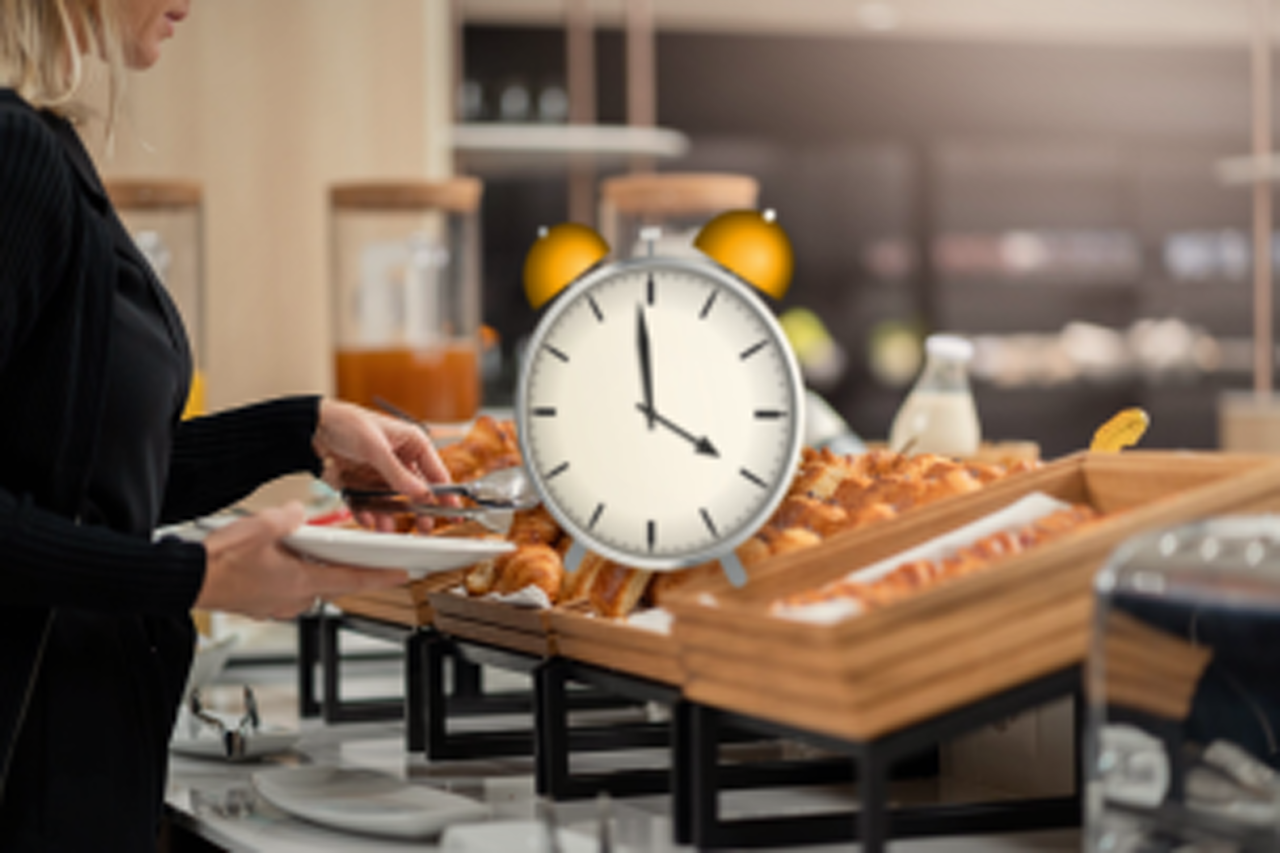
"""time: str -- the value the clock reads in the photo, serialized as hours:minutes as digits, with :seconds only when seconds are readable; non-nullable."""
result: 3:59
